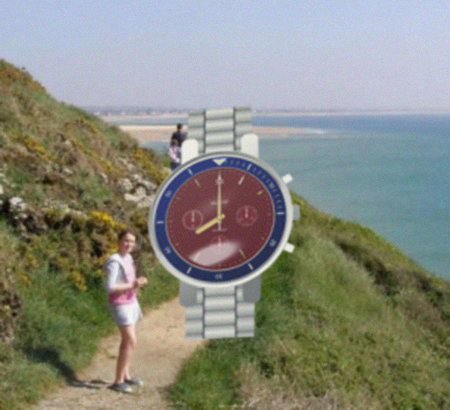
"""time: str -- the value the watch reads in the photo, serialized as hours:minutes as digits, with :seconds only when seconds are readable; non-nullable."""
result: 8:00
